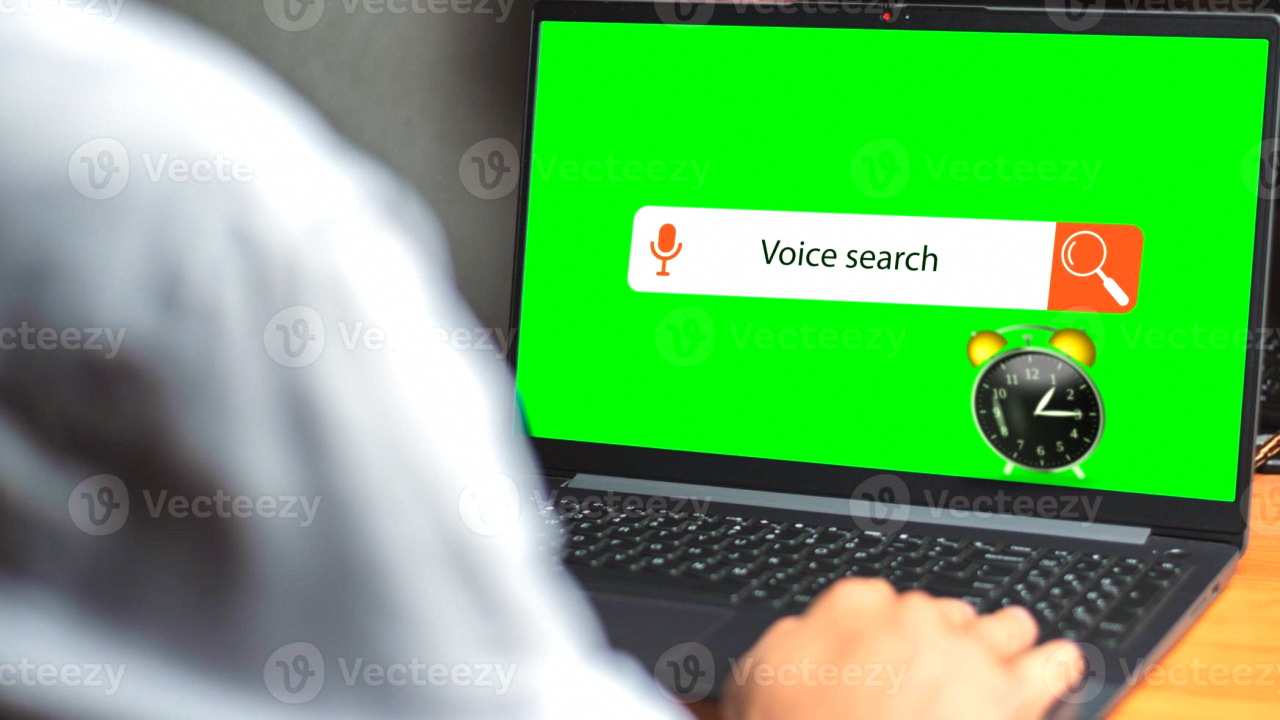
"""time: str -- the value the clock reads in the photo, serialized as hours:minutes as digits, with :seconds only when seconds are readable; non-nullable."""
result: 1:15
